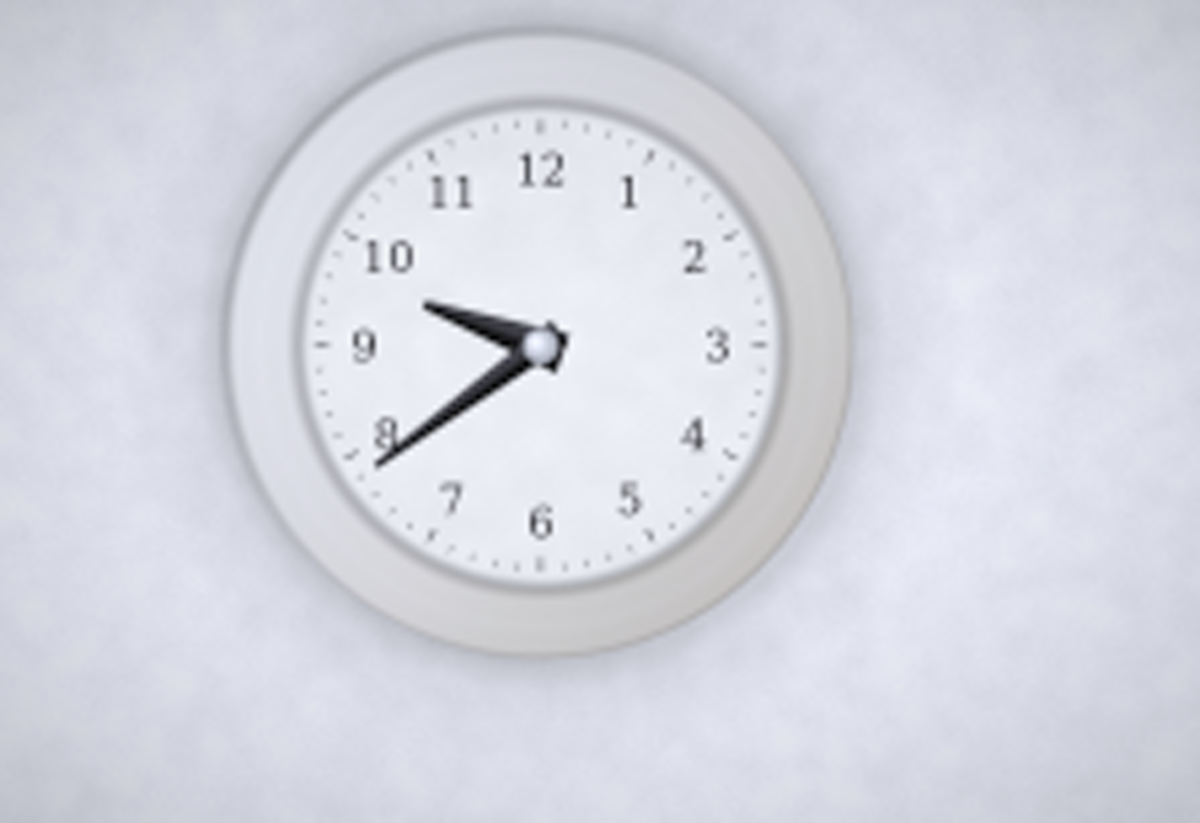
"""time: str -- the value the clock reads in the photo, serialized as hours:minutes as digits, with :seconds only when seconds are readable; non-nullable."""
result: 9:39
